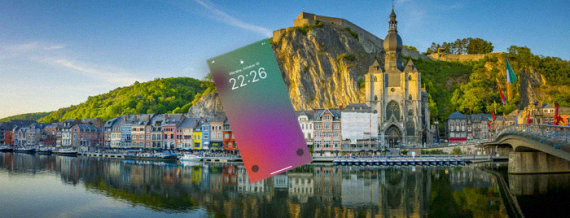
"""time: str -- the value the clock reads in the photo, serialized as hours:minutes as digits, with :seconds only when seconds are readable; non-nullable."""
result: 22:26
